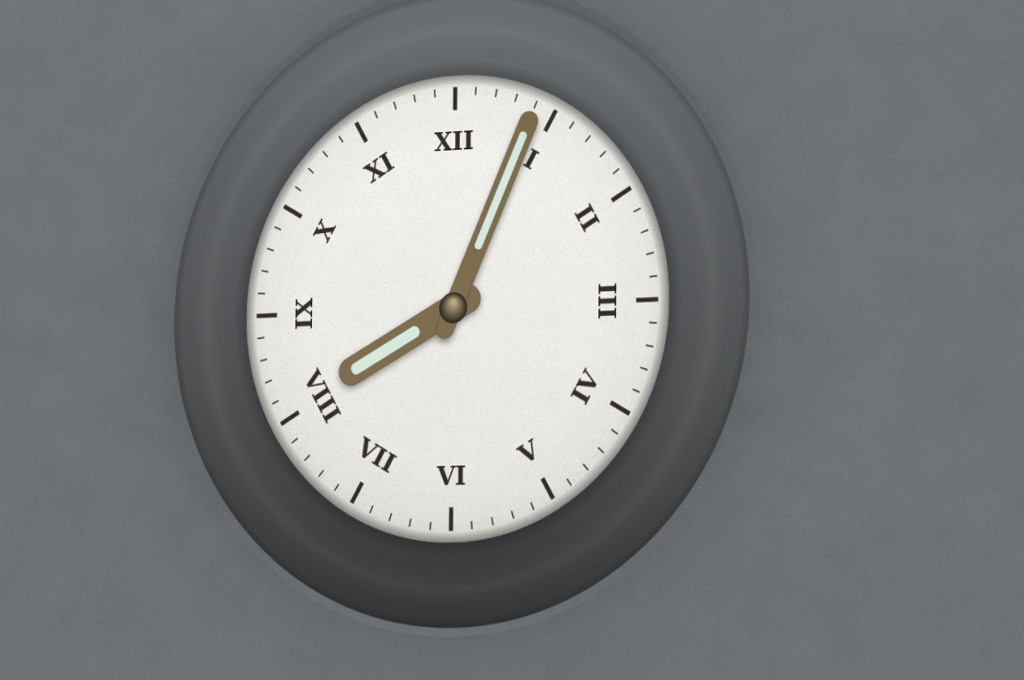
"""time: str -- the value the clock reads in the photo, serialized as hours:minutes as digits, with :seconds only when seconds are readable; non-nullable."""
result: 8:04
